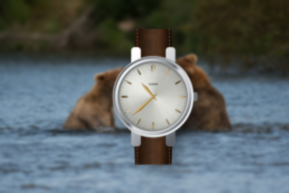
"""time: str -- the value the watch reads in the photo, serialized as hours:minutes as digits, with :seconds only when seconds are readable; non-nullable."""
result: 10:38
